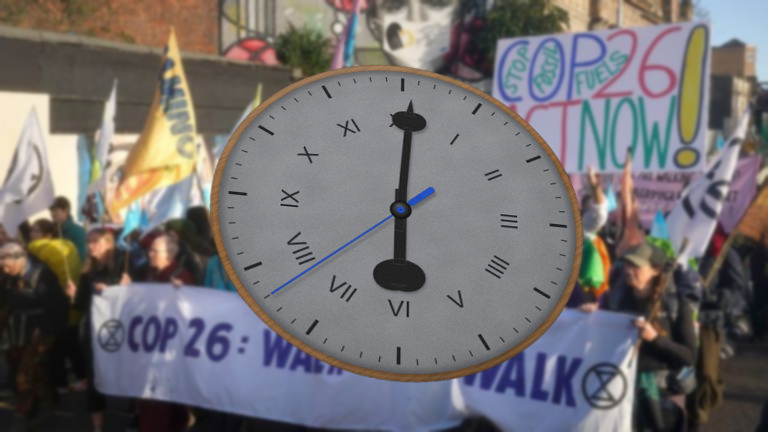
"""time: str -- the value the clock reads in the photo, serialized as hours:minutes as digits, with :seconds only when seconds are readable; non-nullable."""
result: 6:00:38
